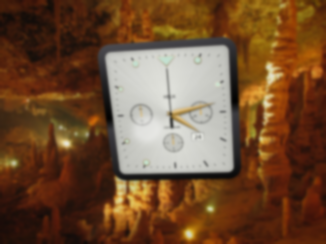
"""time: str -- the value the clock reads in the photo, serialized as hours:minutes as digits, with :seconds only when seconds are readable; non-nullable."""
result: 4:13
